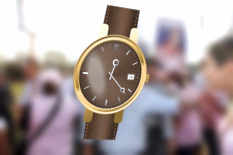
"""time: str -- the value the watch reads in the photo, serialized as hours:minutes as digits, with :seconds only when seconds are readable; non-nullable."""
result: 12:22
